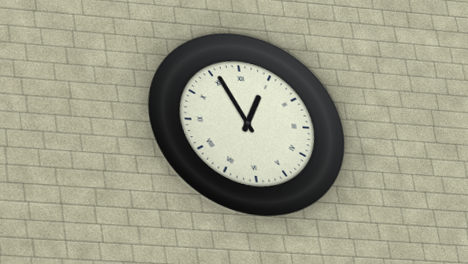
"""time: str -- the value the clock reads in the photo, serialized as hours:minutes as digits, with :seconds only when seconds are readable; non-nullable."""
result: 12:56
